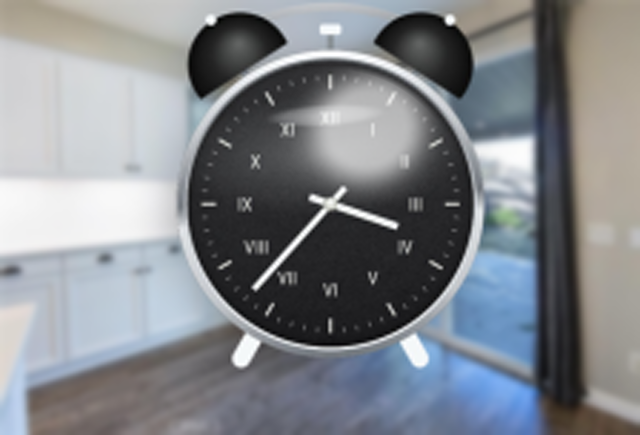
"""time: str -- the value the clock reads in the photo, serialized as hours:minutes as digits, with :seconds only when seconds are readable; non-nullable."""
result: 3:37
